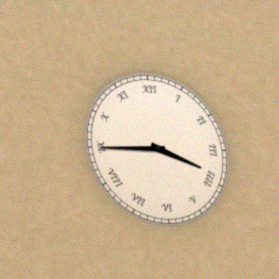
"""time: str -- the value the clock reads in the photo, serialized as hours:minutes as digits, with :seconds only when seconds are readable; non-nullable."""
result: 3:45
